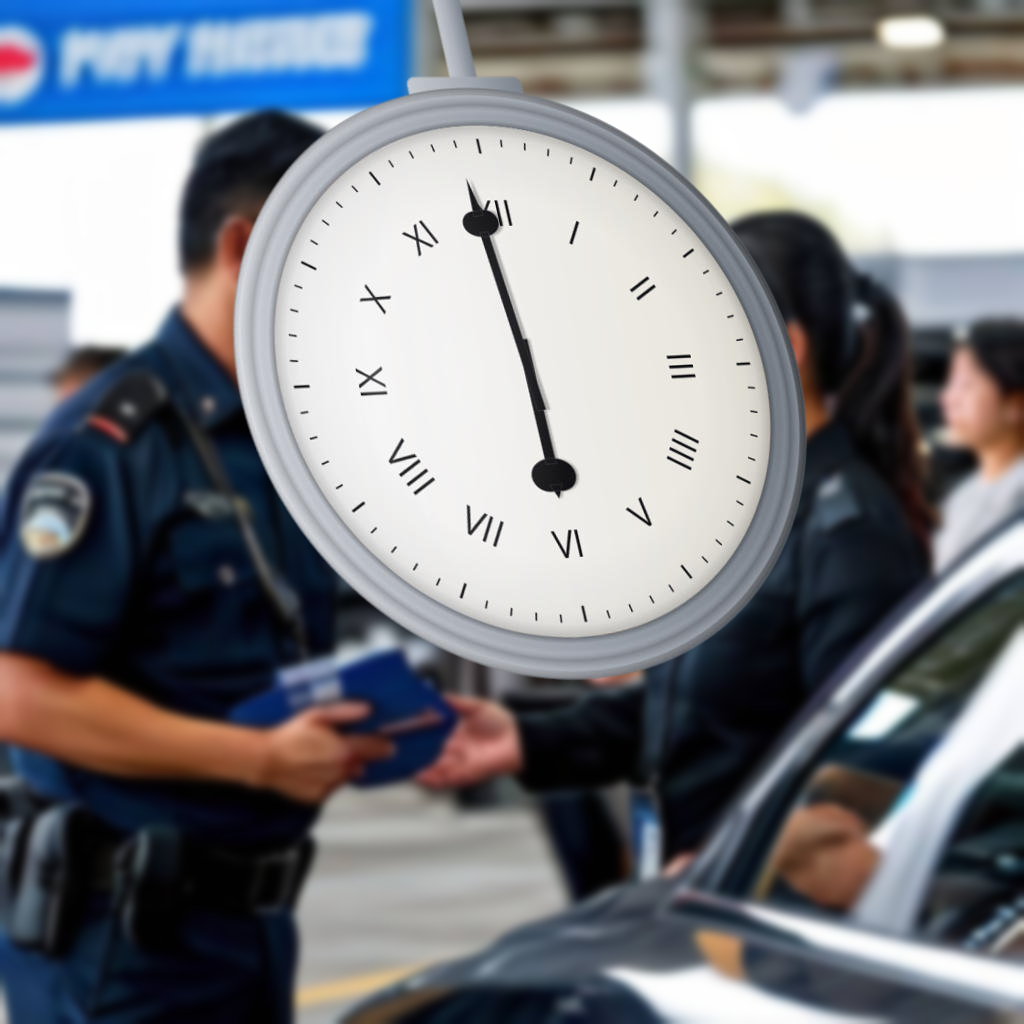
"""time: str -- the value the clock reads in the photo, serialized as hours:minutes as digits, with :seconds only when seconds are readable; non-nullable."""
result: 5:59
